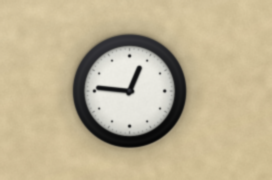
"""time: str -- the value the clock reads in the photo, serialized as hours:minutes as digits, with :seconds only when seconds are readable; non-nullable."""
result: 12:46
